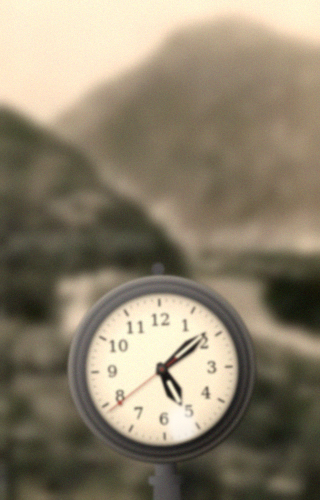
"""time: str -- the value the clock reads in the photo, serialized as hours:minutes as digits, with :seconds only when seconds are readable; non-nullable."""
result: 5:08:39
